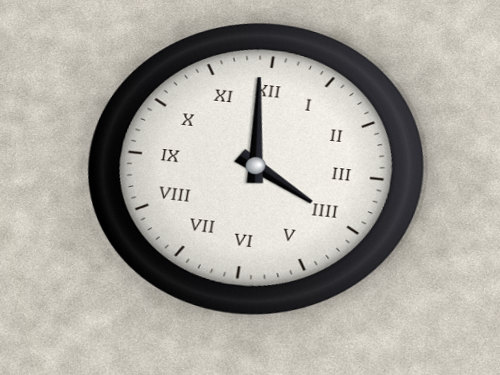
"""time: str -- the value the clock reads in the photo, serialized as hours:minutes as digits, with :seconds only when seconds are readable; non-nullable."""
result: 3:59
